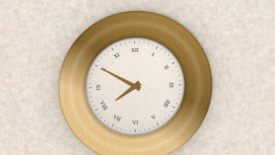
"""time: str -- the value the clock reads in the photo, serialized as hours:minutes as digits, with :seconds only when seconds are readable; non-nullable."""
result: 7:50
